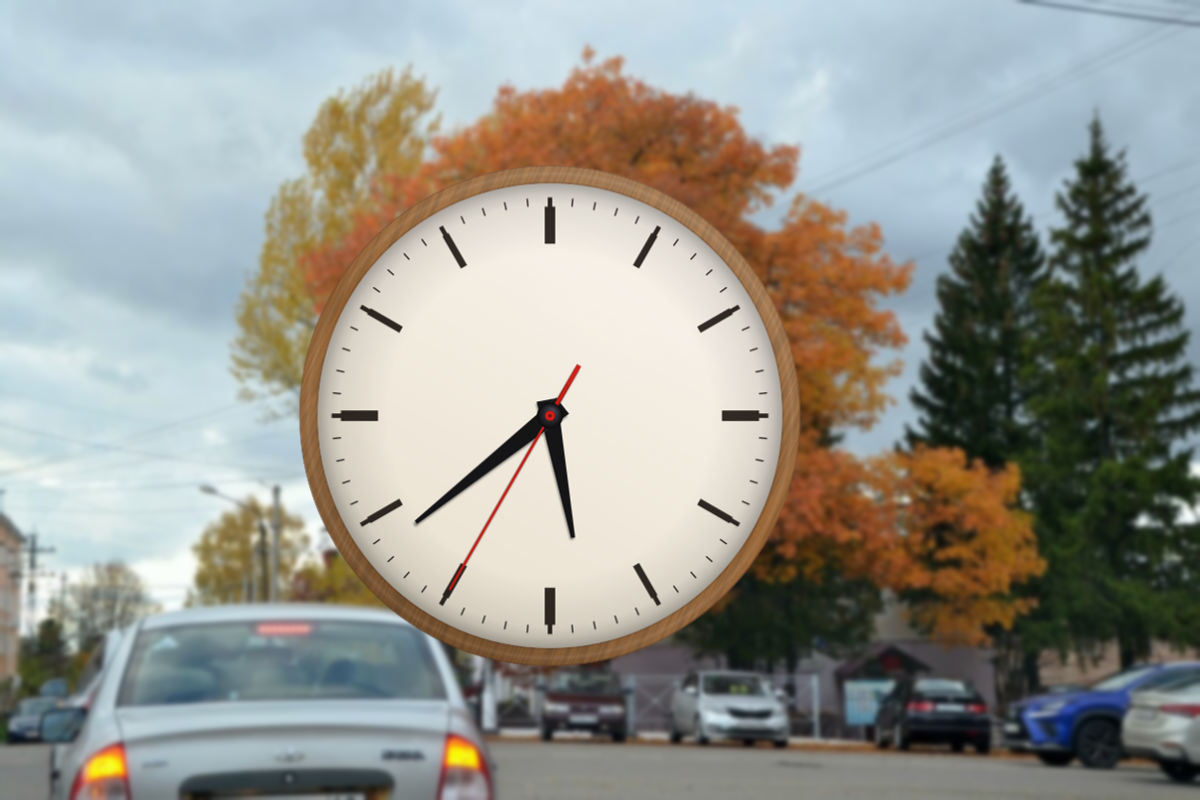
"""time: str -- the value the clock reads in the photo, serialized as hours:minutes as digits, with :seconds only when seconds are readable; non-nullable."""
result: 5:38:35
